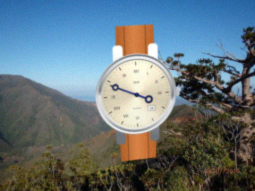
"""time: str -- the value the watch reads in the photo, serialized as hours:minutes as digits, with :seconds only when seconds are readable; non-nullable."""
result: 3:49
